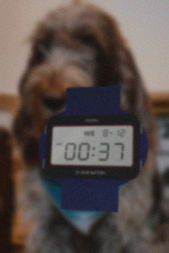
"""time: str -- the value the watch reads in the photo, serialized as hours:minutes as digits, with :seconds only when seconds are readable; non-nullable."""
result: 0:37
